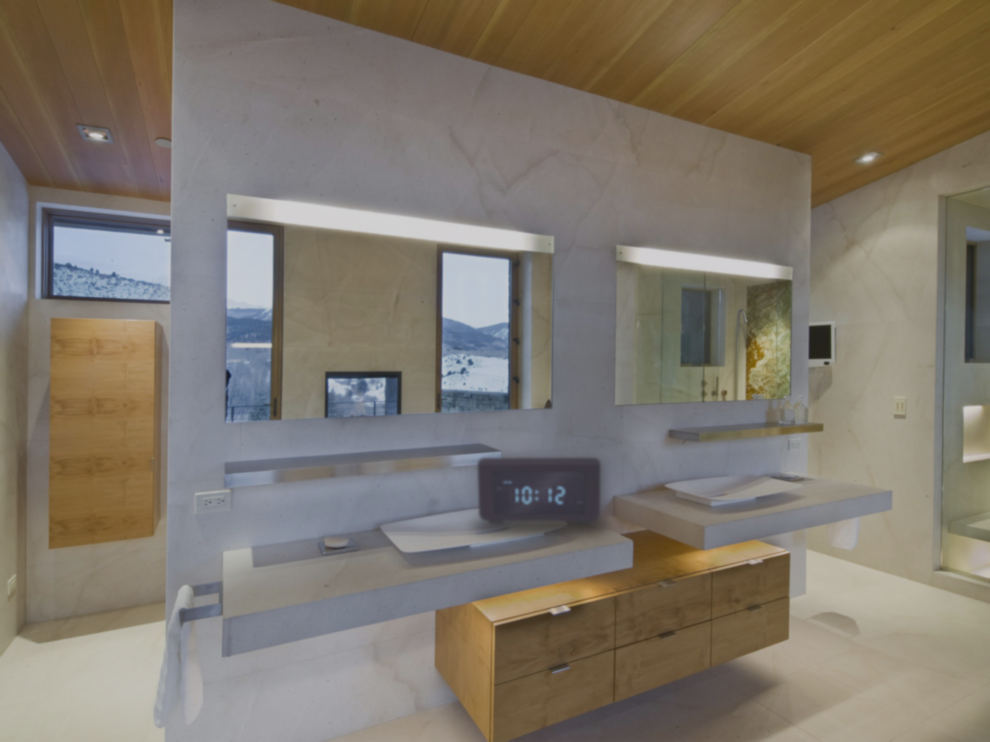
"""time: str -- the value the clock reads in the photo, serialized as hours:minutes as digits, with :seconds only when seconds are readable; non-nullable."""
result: 10:12
